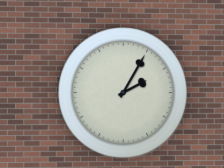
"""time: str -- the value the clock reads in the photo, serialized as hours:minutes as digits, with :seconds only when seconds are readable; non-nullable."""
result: 2:05
